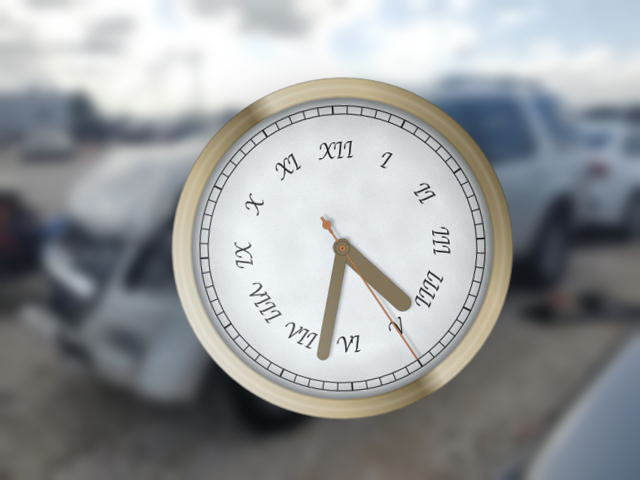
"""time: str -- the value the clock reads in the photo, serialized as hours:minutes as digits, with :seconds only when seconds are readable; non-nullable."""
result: 4:32:25
